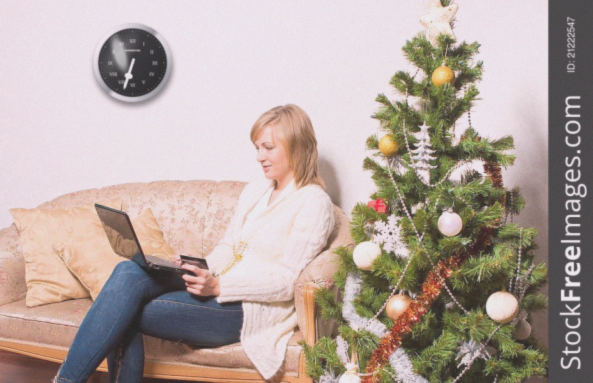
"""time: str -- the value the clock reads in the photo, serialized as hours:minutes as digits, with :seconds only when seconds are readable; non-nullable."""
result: 6:33
